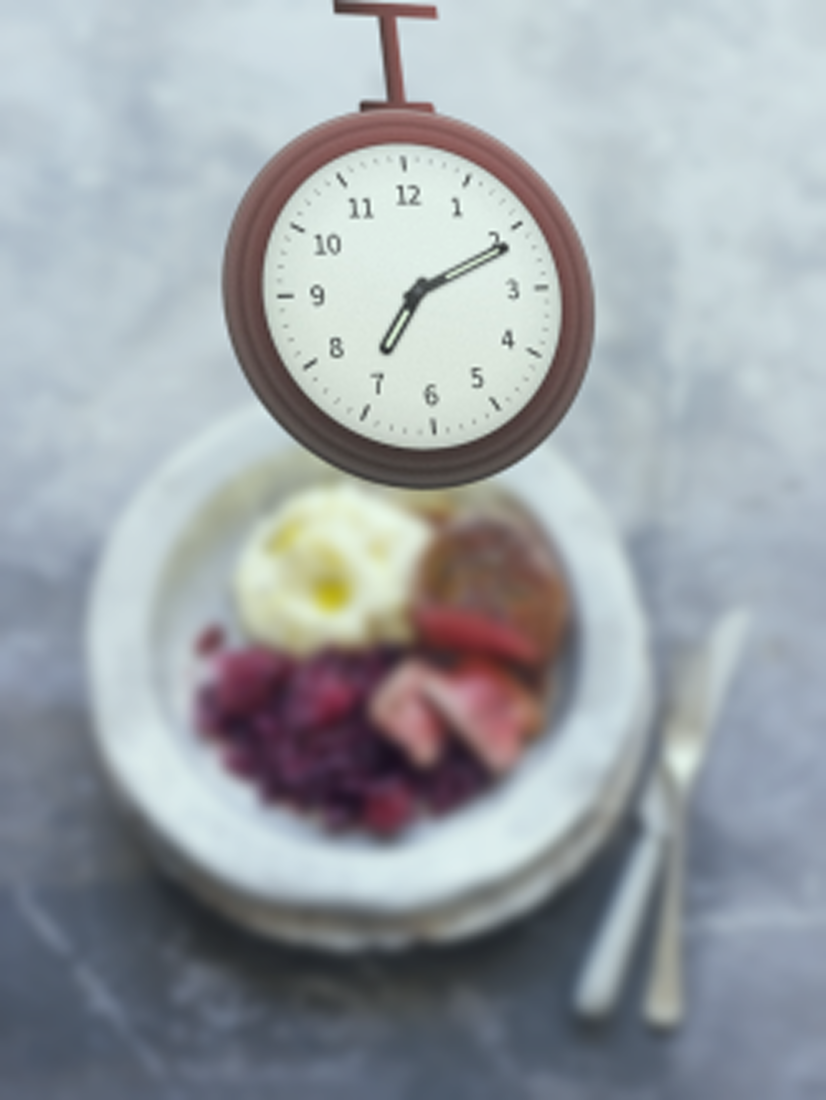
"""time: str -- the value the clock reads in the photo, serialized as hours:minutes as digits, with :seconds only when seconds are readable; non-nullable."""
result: 7:11
